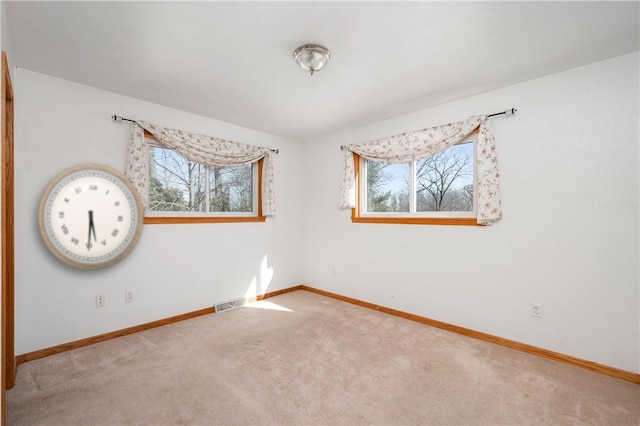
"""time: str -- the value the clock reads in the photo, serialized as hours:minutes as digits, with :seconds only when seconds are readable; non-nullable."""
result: 5:30
